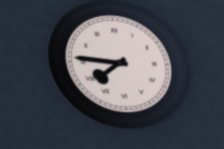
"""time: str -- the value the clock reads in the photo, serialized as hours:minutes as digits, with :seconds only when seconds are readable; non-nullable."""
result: 7:46
